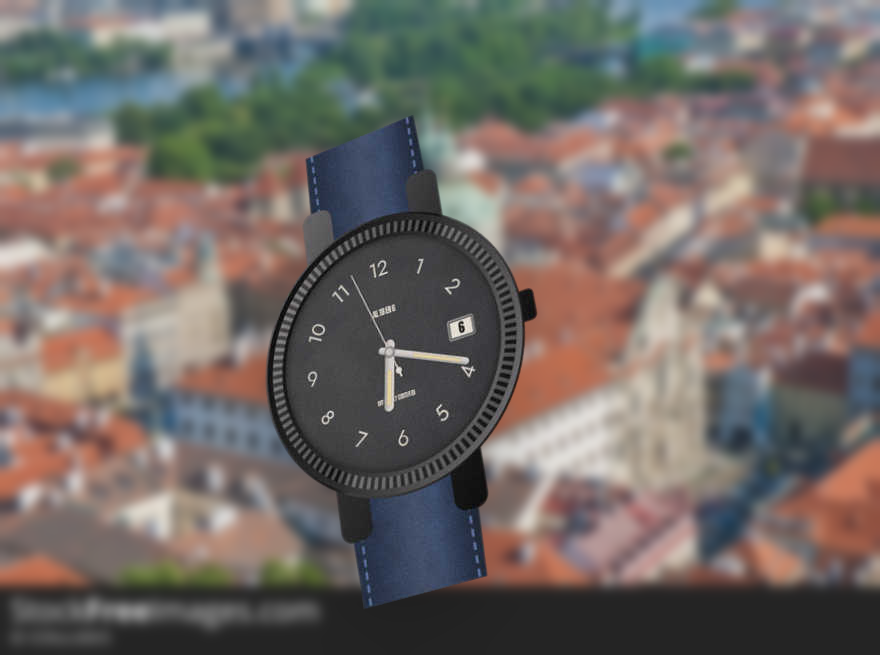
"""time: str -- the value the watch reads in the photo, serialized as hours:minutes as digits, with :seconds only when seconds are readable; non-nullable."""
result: 6:18:57
